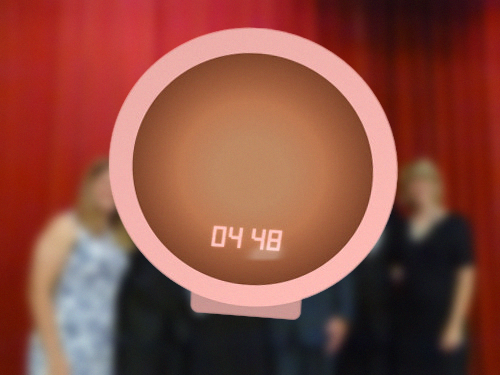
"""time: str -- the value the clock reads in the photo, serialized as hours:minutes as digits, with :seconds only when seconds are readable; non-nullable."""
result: 4:48
